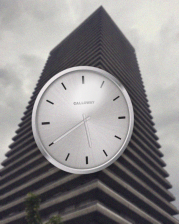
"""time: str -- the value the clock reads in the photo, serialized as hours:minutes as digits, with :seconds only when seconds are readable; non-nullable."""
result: 5:40
